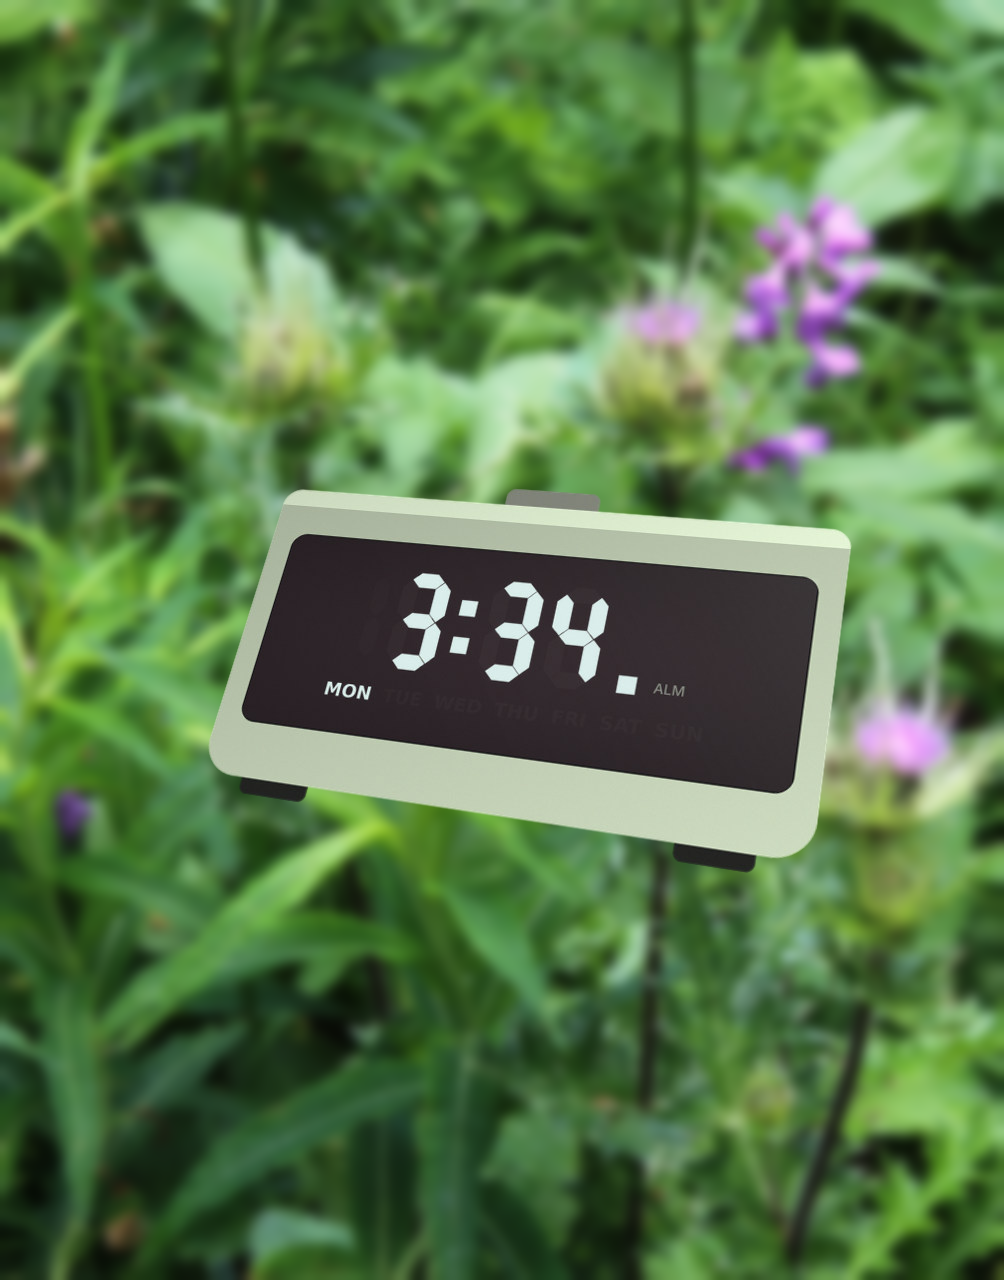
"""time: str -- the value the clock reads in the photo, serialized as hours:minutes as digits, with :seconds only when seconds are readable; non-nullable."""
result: 3:34
